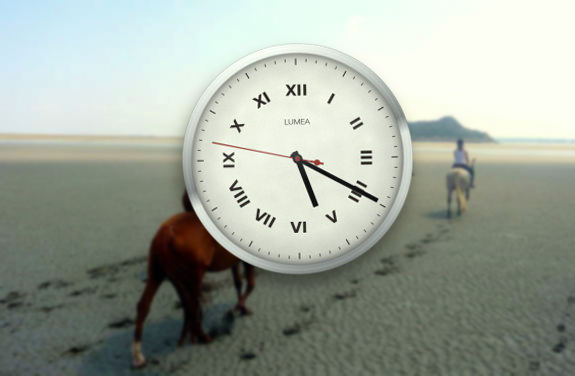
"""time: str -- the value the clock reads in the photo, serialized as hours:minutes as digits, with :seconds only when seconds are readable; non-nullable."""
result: 5:19:47
